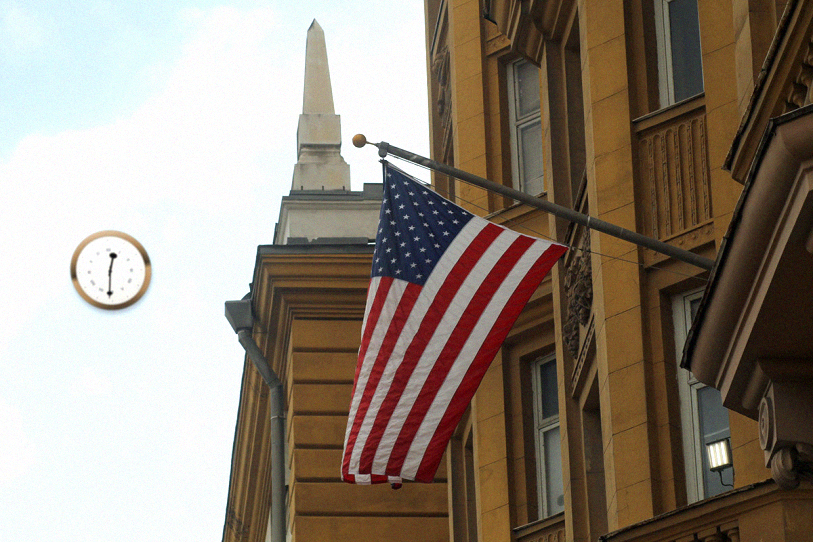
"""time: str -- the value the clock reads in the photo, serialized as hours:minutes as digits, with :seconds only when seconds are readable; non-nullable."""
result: 12:31
